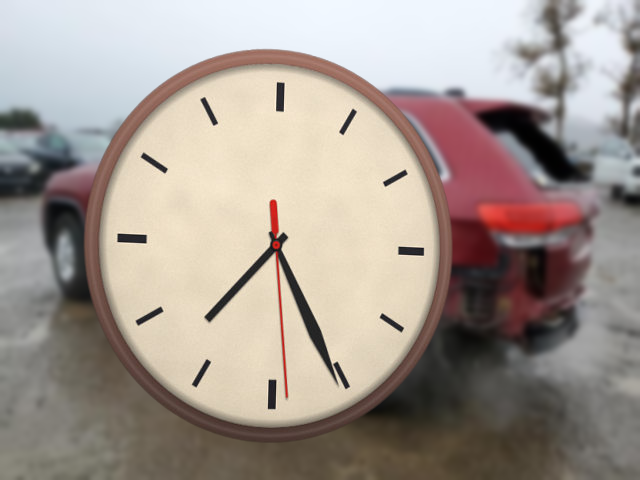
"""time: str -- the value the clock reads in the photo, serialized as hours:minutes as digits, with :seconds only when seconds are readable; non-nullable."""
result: 7:25:29
